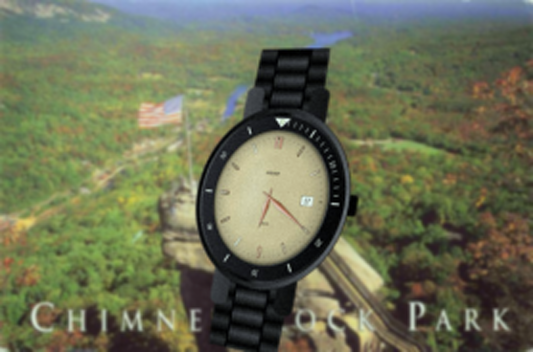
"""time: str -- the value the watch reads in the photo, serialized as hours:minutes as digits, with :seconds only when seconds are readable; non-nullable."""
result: 6:20
